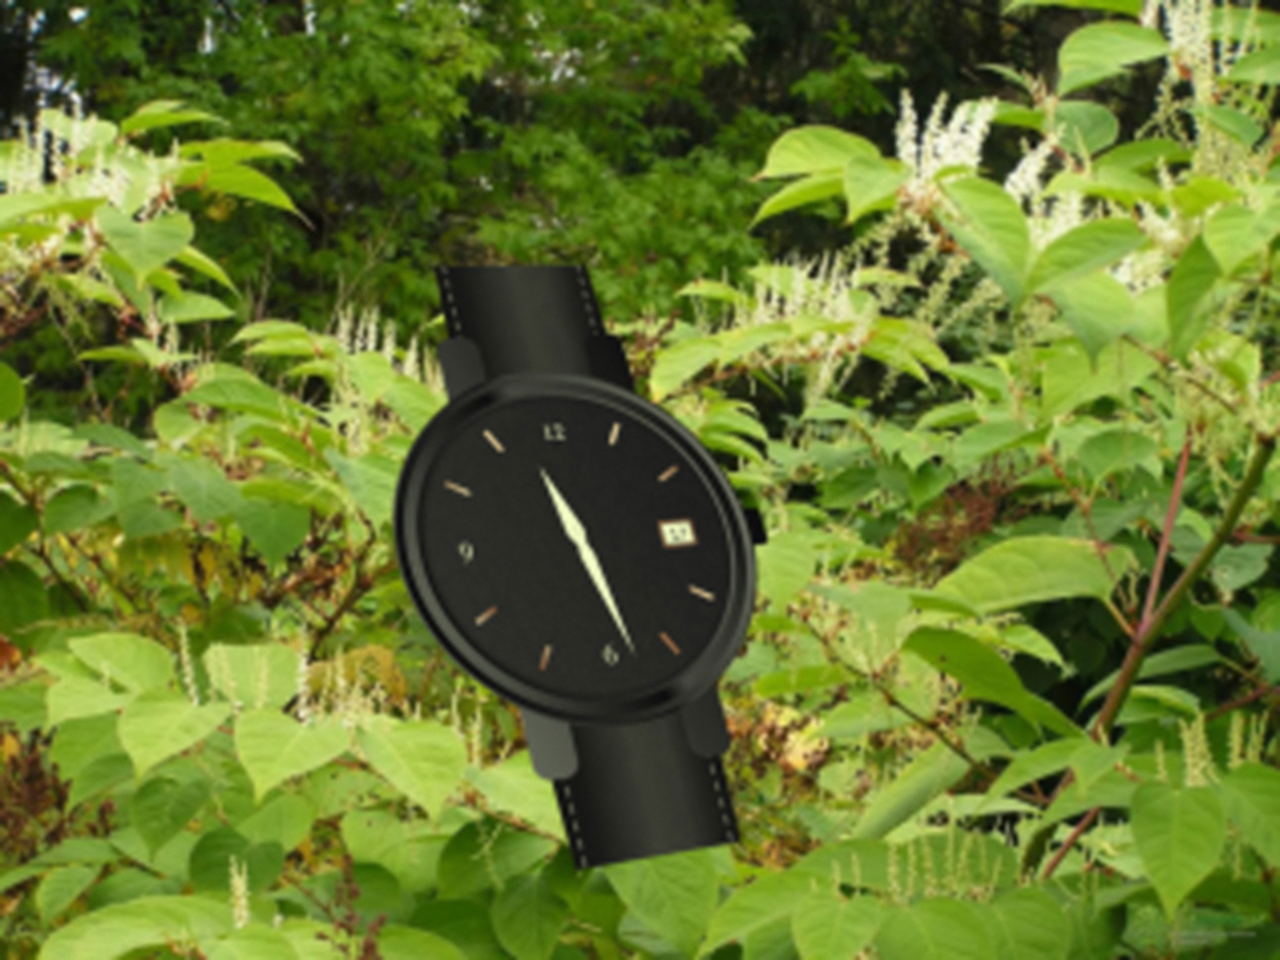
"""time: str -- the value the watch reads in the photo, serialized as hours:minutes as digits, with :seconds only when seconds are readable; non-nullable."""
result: 11:28
